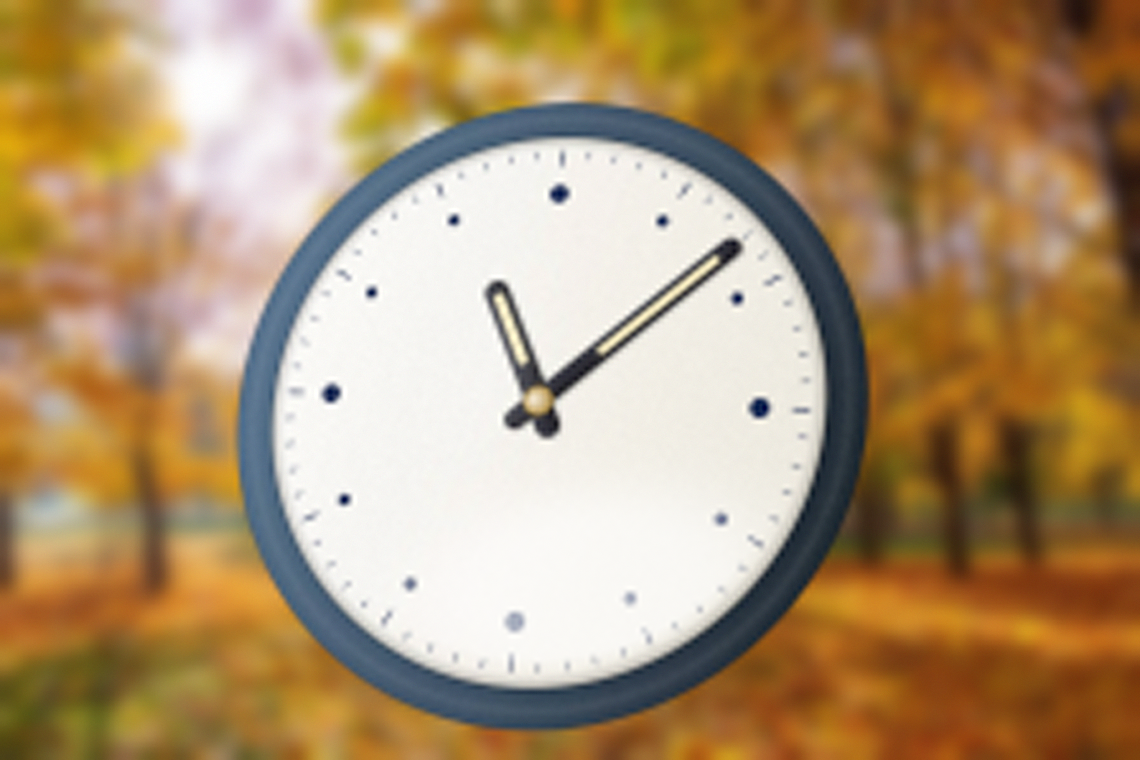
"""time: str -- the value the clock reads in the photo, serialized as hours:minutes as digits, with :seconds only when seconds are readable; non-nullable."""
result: 11:08
